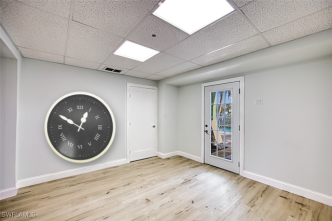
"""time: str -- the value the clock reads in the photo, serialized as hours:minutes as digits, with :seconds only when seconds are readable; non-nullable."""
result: 12:50
